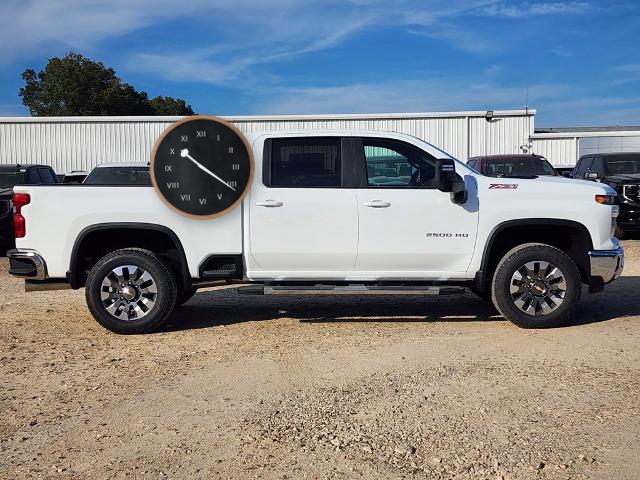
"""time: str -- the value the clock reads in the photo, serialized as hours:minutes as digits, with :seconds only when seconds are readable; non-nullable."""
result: 10:21
